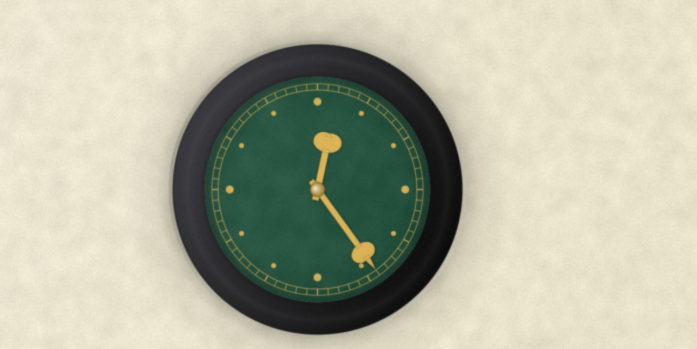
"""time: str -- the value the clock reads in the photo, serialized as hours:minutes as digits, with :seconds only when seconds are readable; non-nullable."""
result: 12:24
